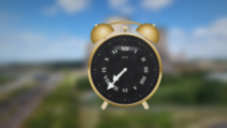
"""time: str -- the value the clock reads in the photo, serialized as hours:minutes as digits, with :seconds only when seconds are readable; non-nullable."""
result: 7:37
